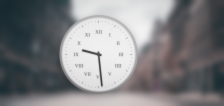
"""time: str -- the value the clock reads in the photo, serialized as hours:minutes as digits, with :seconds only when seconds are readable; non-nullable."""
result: 9:29
